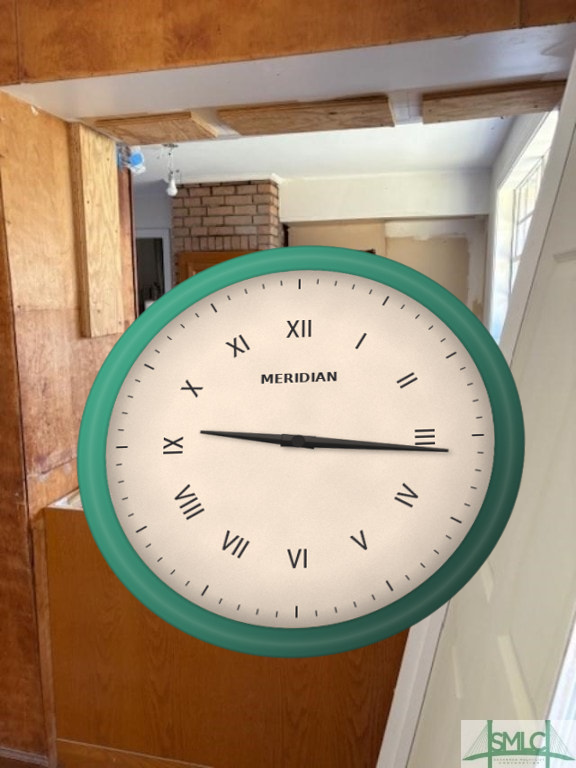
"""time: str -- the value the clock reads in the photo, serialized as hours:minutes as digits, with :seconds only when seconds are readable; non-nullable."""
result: 9:16
